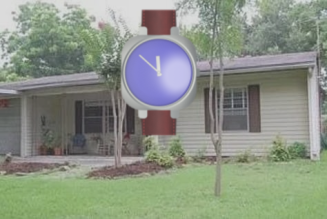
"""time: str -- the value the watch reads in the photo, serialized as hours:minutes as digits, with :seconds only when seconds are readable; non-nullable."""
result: 11:52
